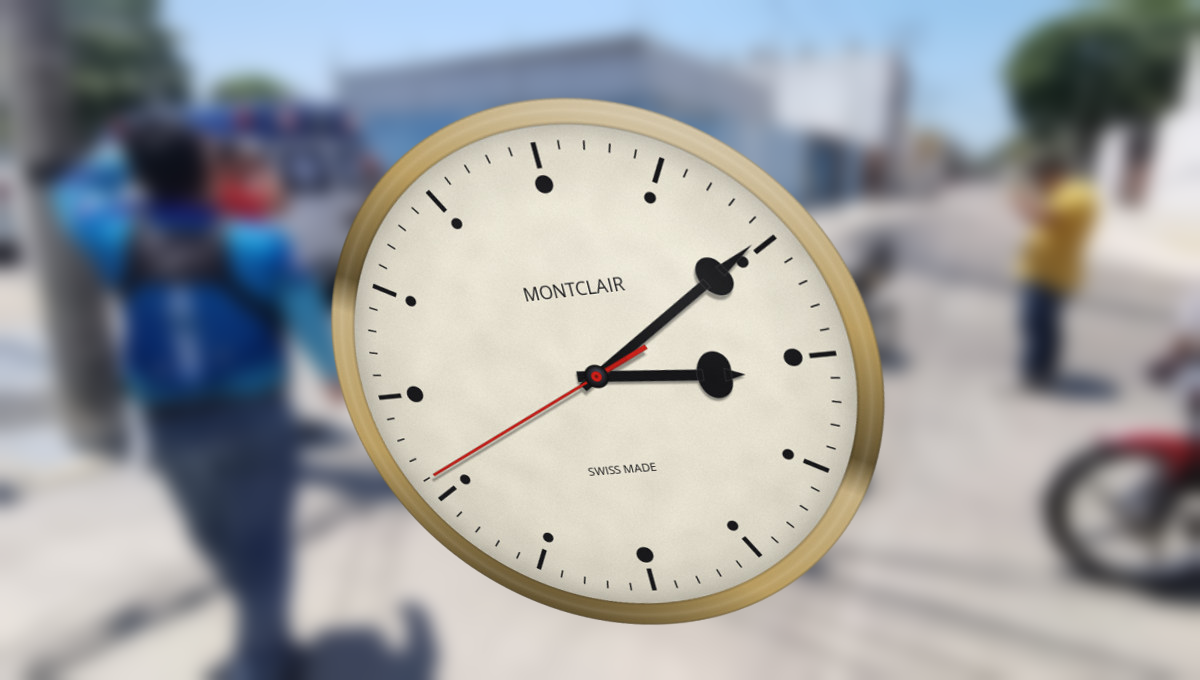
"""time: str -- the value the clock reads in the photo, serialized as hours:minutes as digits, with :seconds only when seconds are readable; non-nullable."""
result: 3:09:41
